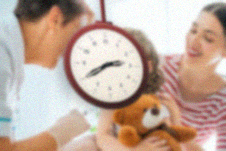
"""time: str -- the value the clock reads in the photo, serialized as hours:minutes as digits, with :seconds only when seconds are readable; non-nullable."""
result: 2:40
